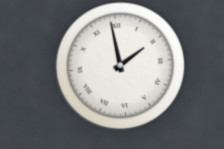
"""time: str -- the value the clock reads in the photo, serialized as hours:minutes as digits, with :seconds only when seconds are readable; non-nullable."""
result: 1:59
